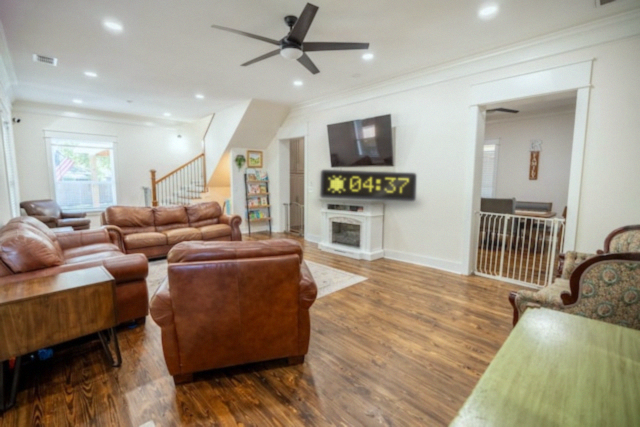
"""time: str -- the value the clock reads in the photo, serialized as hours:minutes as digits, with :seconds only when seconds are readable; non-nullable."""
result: 4:37
